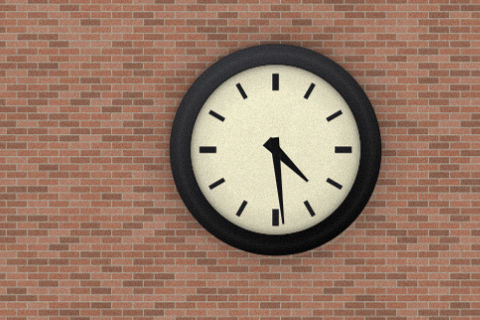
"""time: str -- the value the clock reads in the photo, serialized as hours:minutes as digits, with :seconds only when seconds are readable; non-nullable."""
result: 4:29
